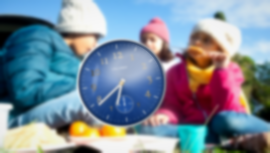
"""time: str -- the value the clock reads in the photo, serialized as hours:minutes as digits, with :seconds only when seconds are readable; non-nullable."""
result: 6:39
